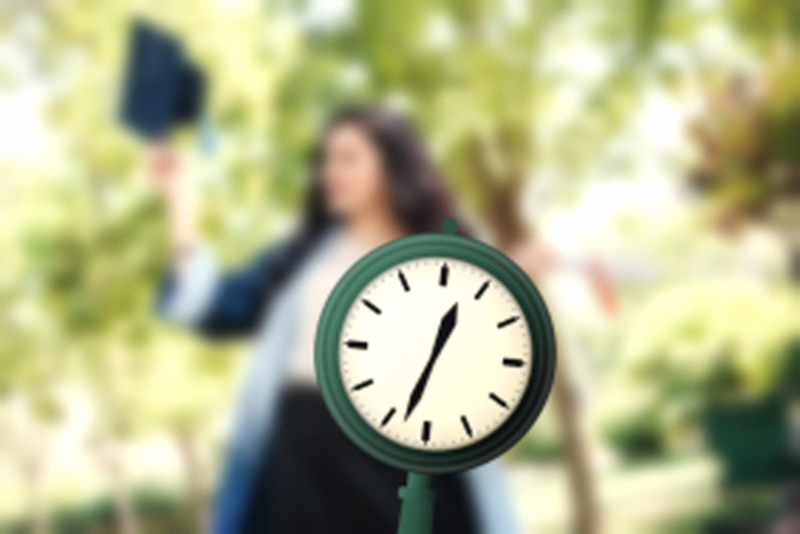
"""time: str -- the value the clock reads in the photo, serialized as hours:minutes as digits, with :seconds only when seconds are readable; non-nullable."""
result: 12:33
